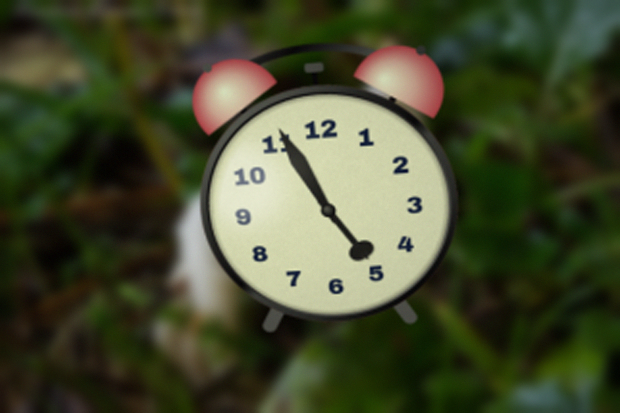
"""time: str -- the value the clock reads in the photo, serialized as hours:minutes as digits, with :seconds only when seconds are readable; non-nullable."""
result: 4:56
